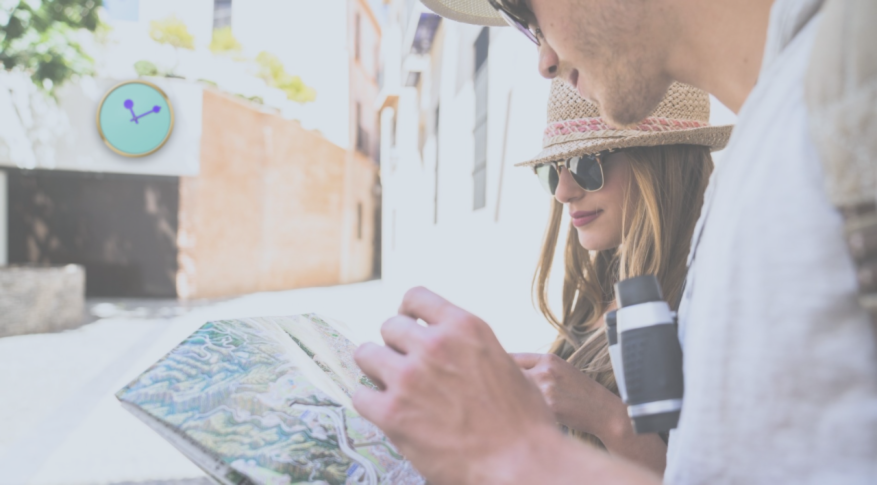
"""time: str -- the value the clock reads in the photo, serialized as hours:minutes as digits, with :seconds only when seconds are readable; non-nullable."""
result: 11:11
